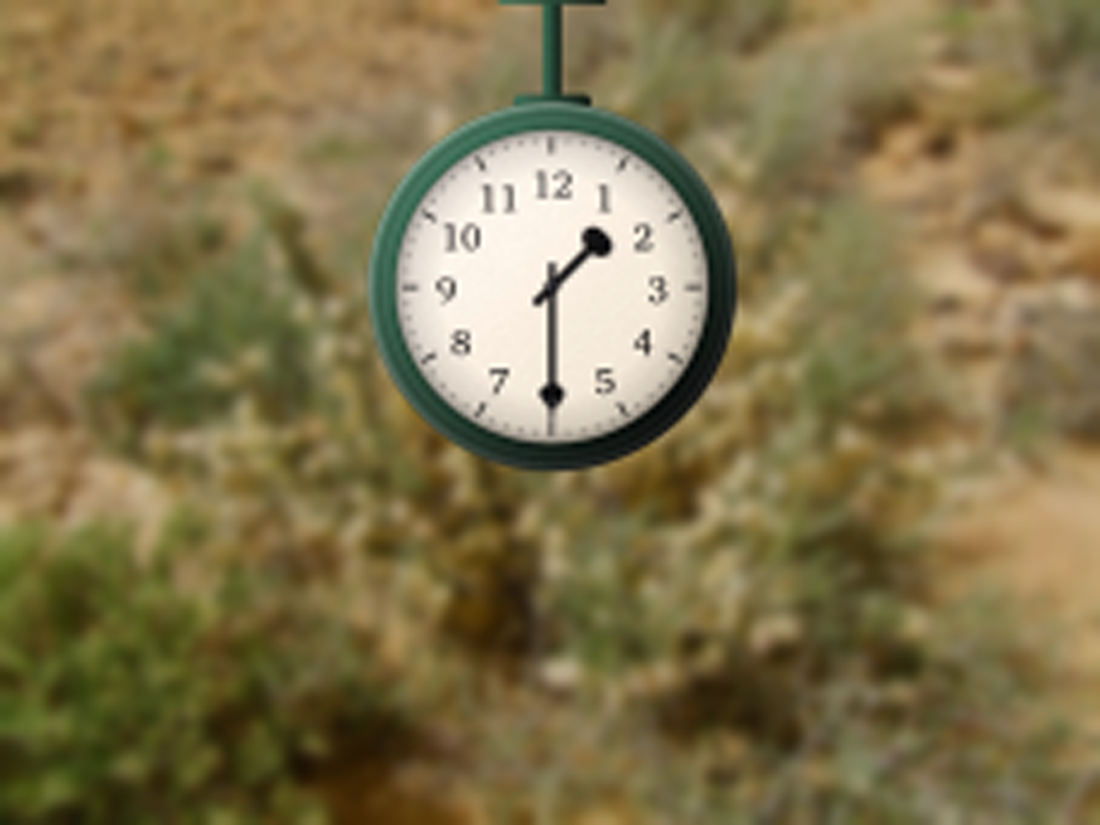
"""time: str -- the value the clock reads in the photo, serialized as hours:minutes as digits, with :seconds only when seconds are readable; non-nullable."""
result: 1:30
